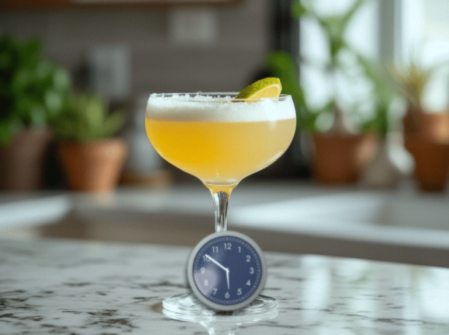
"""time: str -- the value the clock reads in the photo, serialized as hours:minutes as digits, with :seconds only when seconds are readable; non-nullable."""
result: 5:51
